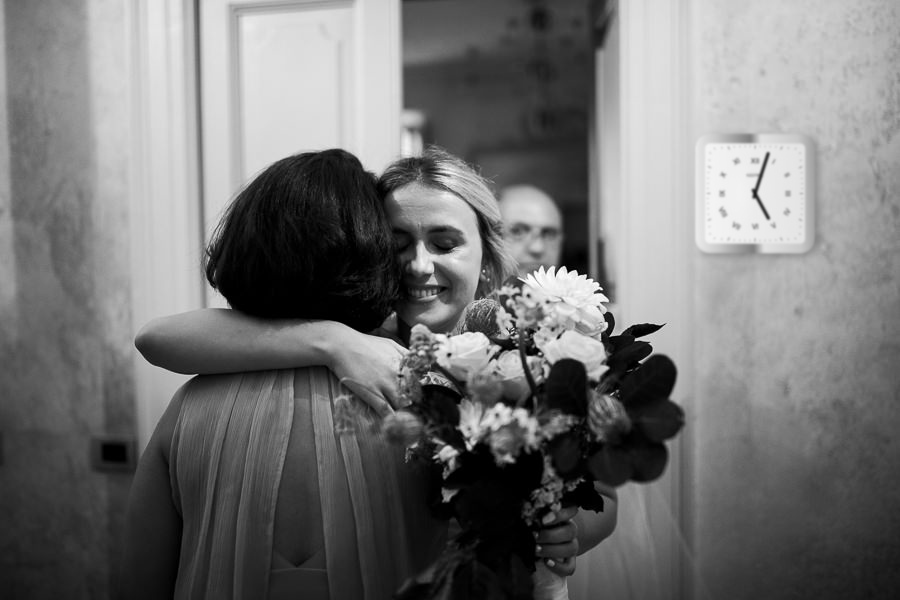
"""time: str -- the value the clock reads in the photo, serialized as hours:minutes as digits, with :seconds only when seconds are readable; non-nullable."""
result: 5:03
